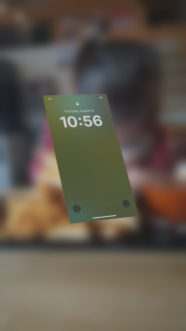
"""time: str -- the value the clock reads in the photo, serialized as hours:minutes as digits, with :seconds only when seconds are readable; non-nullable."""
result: 10:56
